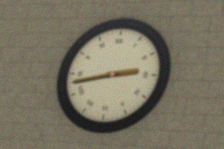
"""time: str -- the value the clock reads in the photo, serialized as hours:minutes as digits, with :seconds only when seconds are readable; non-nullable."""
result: 2:43
